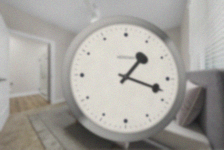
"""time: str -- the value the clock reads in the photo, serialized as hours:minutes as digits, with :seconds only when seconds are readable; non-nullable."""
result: 1:18
